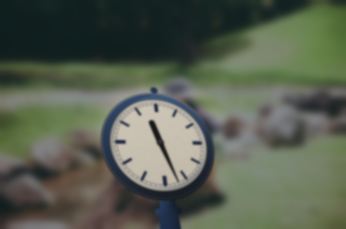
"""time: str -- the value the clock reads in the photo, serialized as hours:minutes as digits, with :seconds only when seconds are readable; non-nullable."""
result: 11:27
